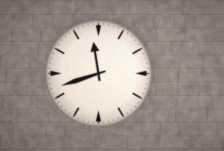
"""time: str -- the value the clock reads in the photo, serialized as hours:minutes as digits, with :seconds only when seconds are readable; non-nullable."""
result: 11:42
